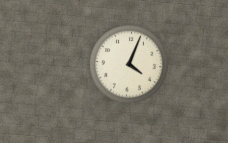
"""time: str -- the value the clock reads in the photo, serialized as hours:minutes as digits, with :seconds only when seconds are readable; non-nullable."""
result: 4:03
